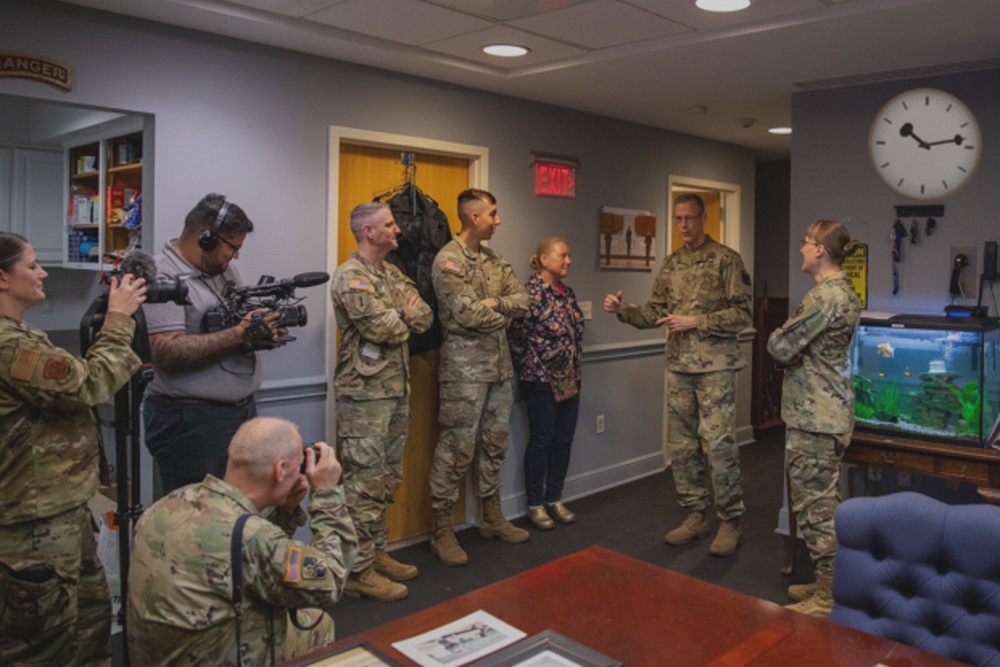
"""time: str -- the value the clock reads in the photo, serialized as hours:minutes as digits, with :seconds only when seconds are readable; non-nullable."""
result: 10:13
